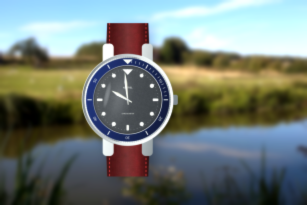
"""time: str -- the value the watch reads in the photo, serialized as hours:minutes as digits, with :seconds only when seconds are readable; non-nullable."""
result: 9:59
